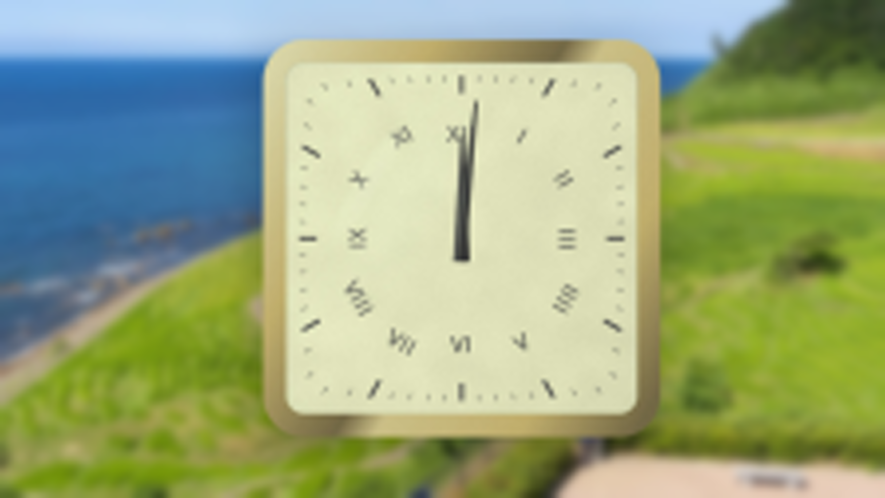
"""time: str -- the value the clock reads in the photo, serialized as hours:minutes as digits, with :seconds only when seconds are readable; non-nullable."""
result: 12:01
